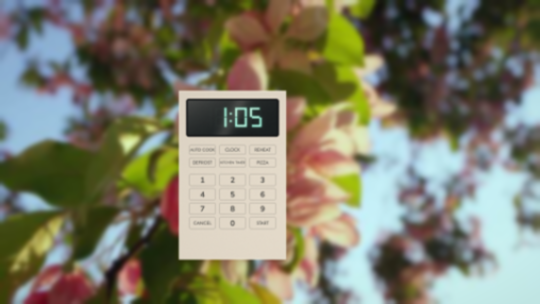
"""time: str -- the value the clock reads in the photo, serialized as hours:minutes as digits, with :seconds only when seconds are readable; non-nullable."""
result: 1:05
